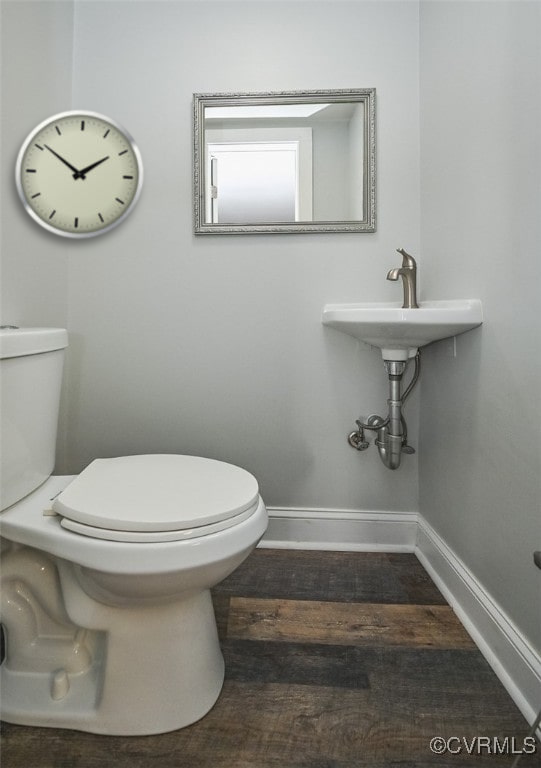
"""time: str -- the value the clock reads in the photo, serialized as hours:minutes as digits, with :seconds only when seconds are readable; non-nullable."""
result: 1:51
